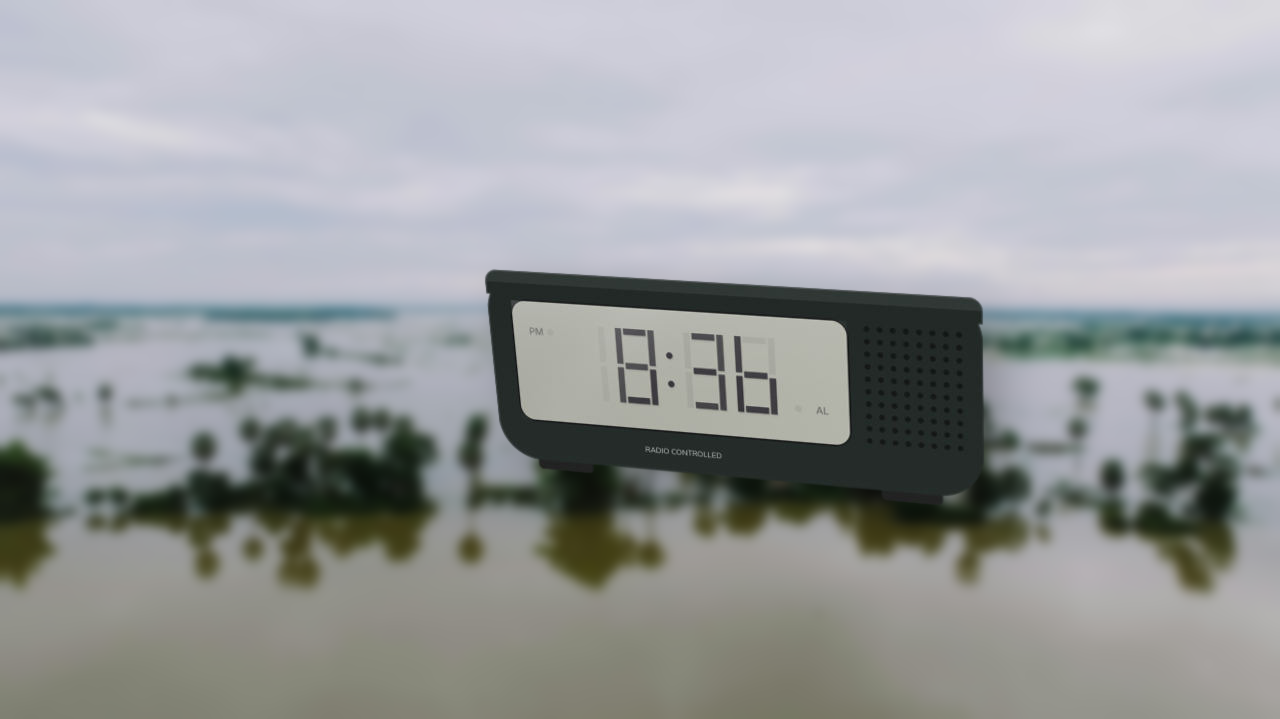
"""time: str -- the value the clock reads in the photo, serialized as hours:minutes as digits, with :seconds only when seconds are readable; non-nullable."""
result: 8:36
